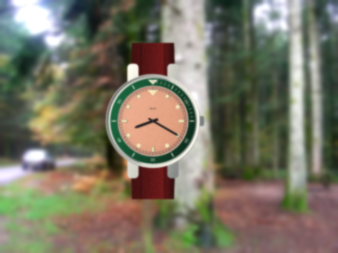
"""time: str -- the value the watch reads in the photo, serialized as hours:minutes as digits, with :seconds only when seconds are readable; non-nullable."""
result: 8:20
